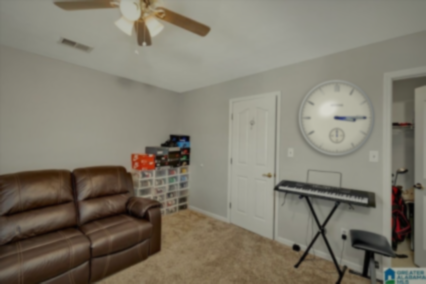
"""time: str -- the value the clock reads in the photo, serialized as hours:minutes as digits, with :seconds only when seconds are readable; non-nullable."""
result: 3:15
